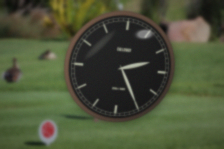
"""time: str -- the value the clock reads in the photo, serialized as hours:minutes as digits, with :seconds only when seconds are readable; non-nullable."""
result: 2:25
